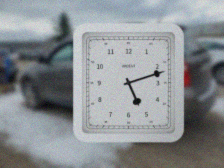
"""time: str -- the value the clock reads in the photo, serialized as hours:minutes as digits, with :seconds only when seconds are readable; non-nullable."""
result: 5:12
